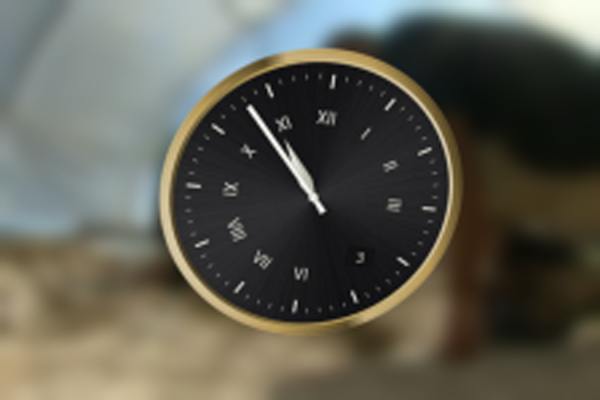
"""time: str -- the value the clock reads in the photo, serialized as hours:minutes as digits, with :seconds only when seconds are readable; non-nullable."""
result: 10:53
